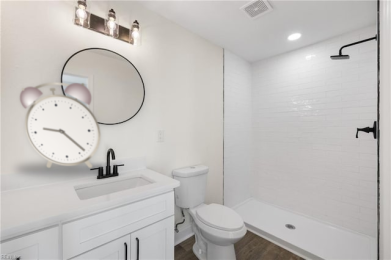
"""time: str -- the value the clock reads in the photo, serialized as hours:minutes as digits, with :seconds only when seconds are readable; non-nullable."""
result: 9:23
